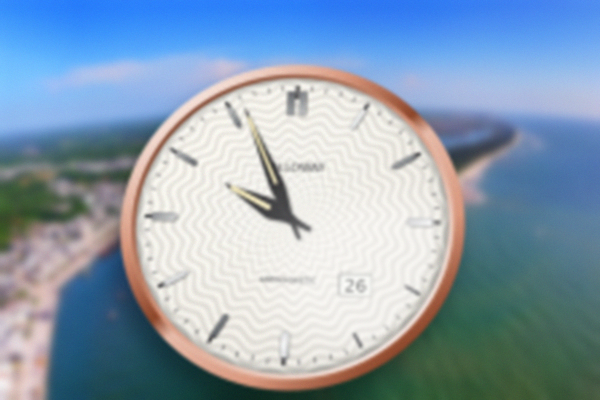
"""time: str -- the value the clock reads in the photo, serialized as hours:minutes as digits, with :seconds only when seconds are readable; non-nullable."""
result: 9:56
